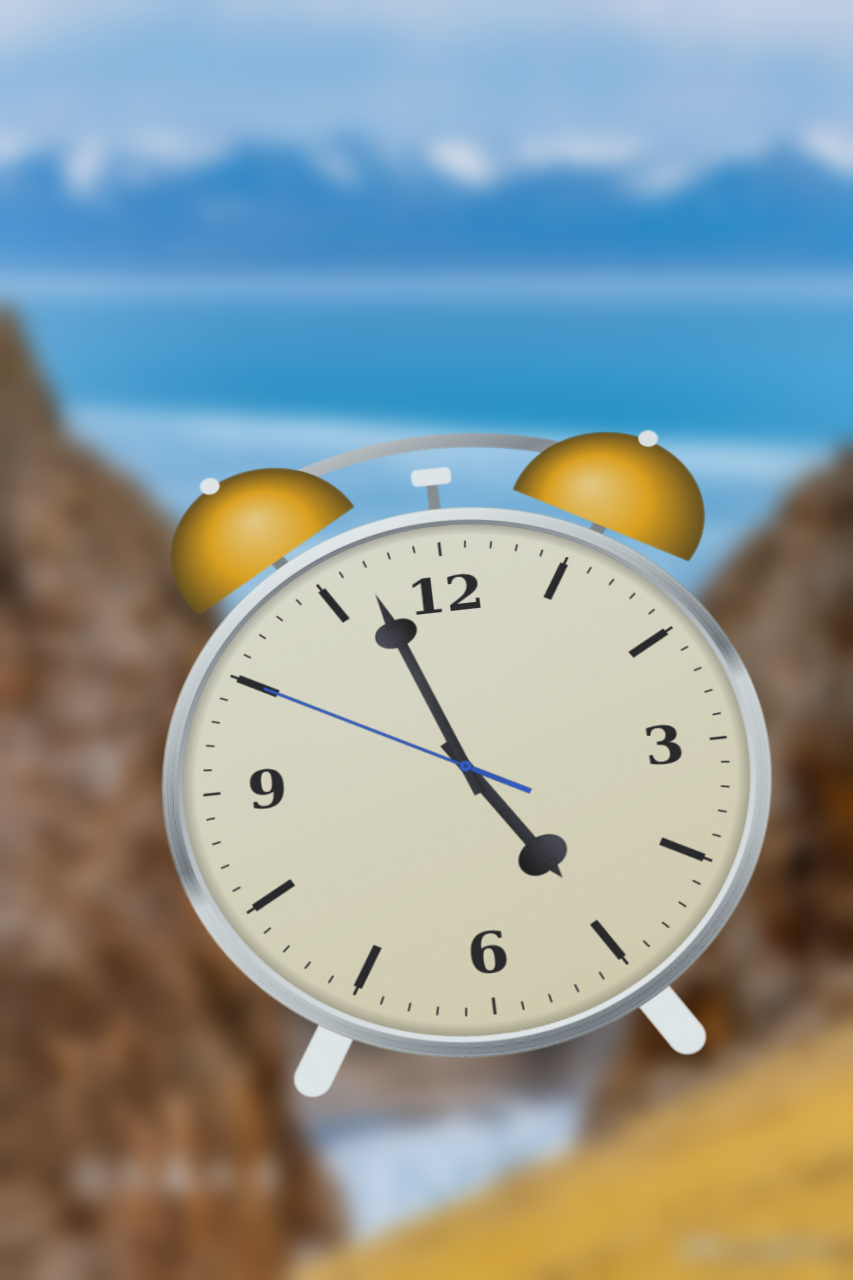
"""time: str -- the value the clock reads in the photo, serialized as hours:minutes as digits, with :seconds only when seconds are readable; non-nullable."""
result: 4:56:50
